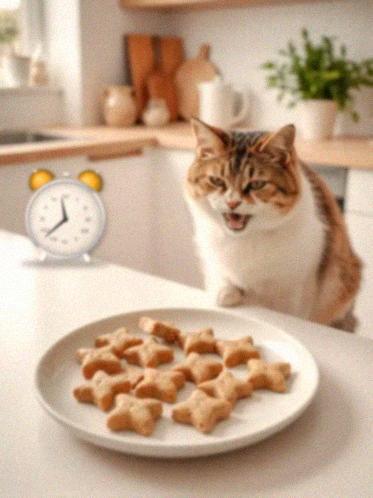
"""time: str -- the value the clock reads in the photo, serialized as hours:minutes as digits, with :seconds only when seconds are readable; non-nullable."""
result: 11:38
